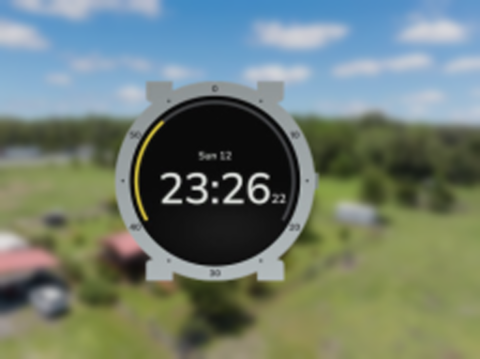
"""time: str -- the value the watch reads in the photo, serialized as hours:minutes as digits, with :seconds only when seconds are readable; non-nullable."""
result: 23:26
